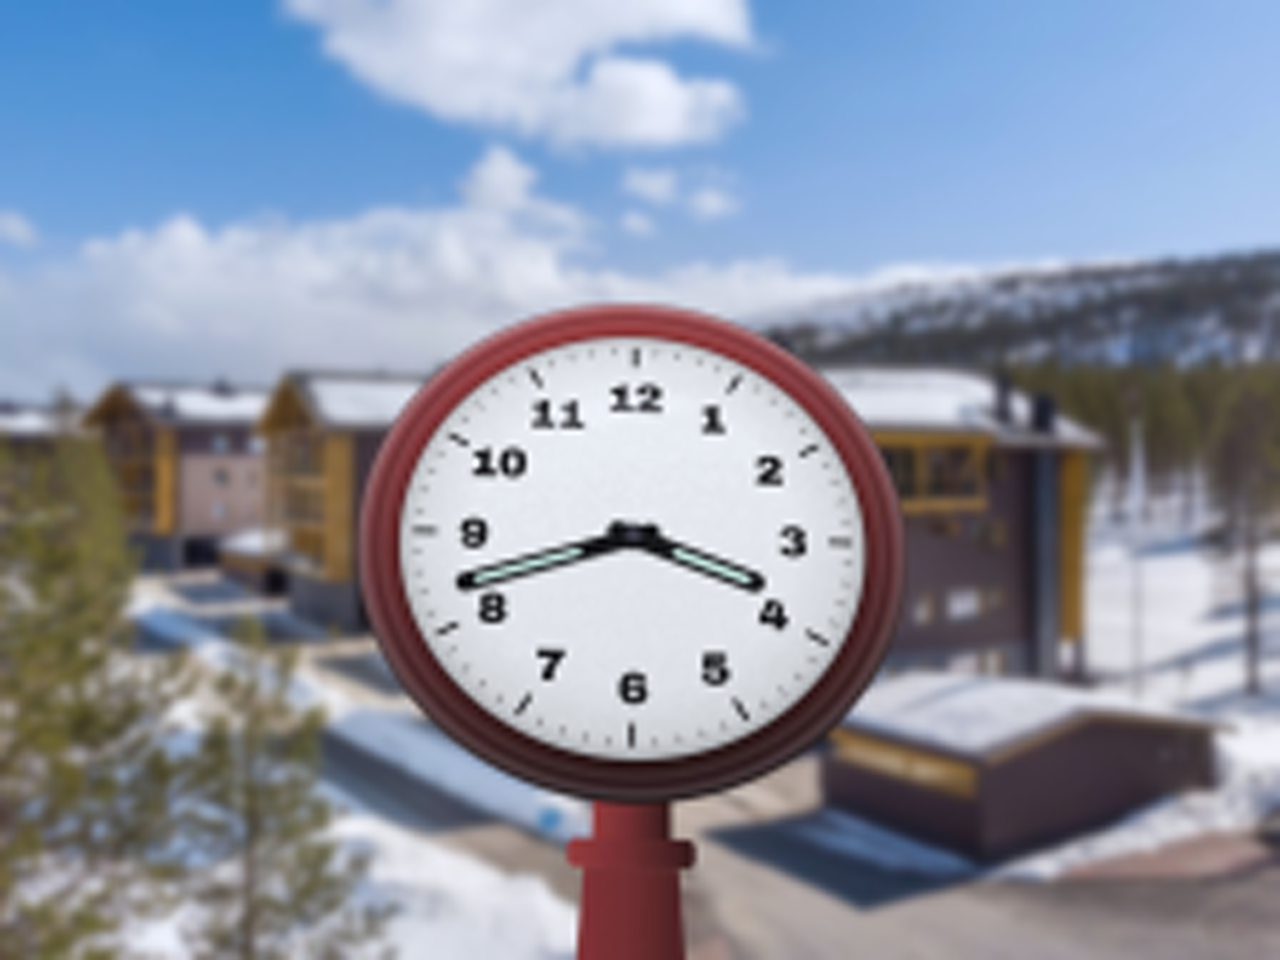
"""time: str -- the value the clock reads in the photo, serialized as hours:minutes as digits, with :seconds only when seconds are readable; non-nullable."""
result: 3:42
